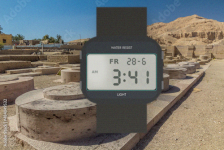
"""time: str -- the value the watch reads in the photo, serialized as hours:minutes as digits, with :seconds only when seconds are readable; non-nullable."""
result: 3:41
